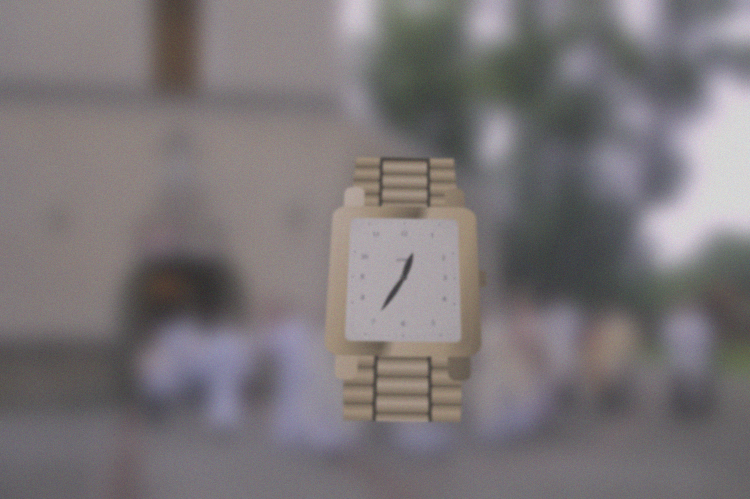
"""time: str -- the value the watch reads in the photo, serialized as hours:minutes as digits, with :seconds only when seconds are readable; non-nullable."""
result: 12:35
